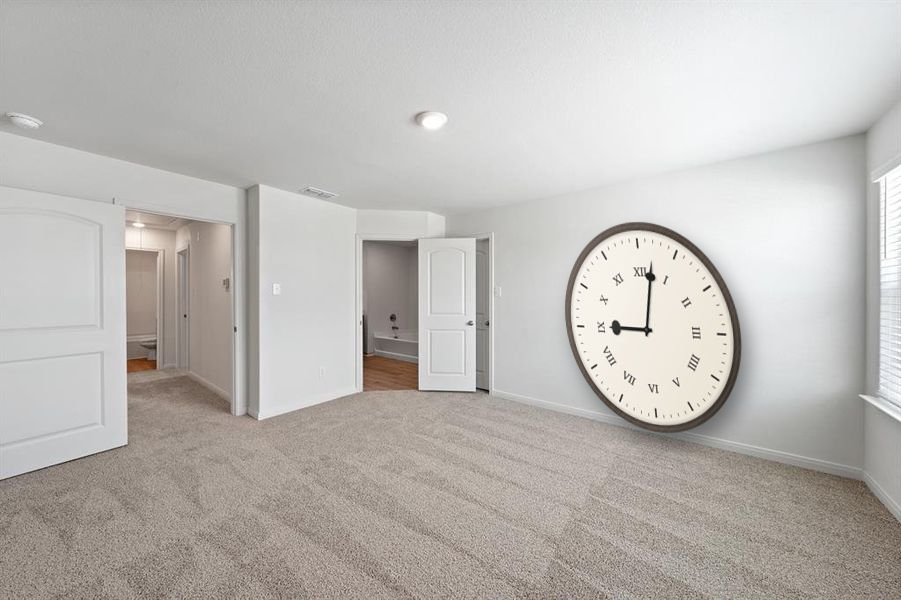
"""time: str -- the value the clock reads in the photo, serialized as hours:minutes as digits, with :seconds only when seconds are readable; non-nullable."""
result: 9:02
